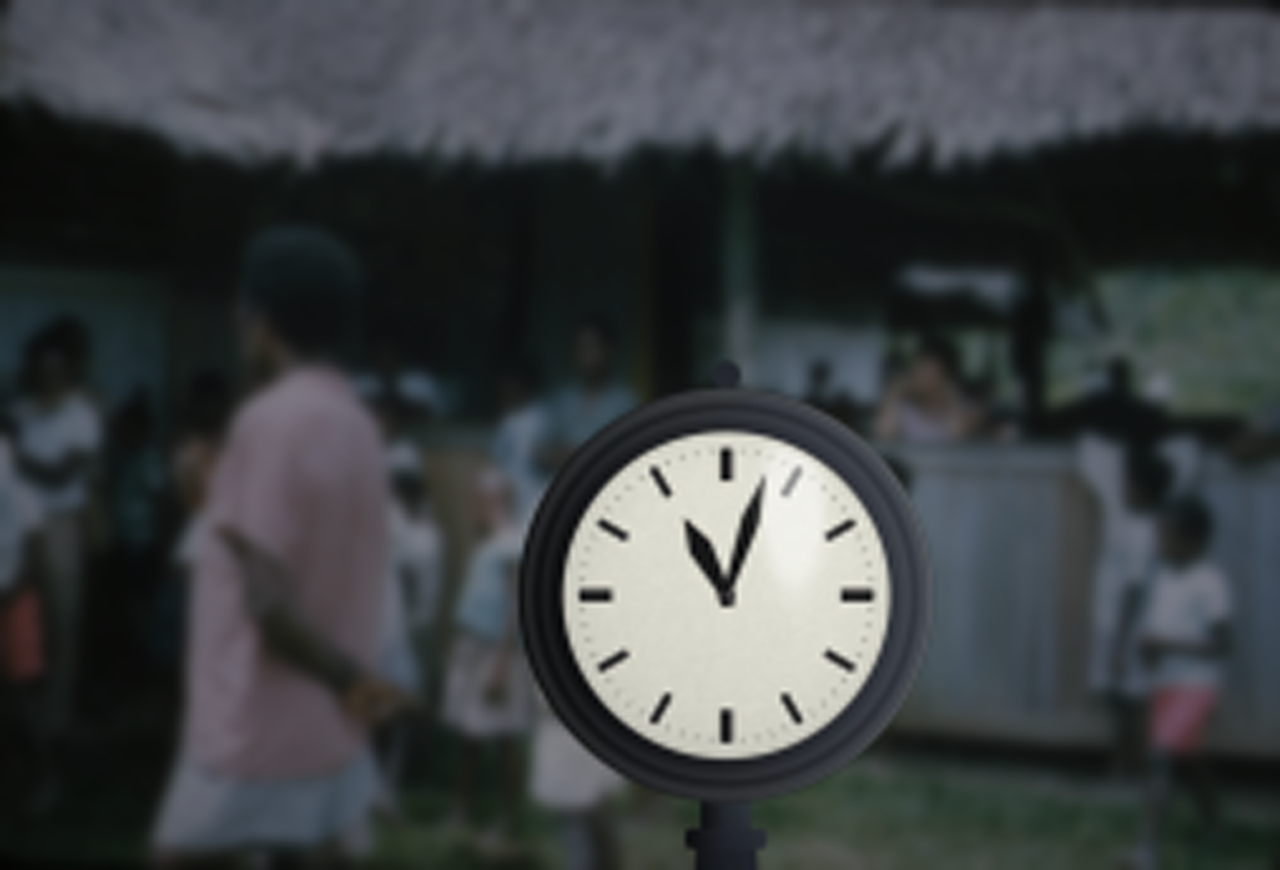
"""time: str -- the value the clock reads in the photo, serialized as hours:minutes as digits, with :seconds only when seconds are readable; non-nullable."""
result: 11:03
